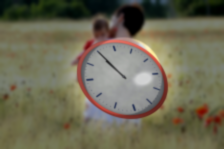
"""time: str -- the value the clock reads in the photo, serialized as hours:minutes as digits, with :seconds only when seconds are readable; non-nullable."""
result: 10:55
